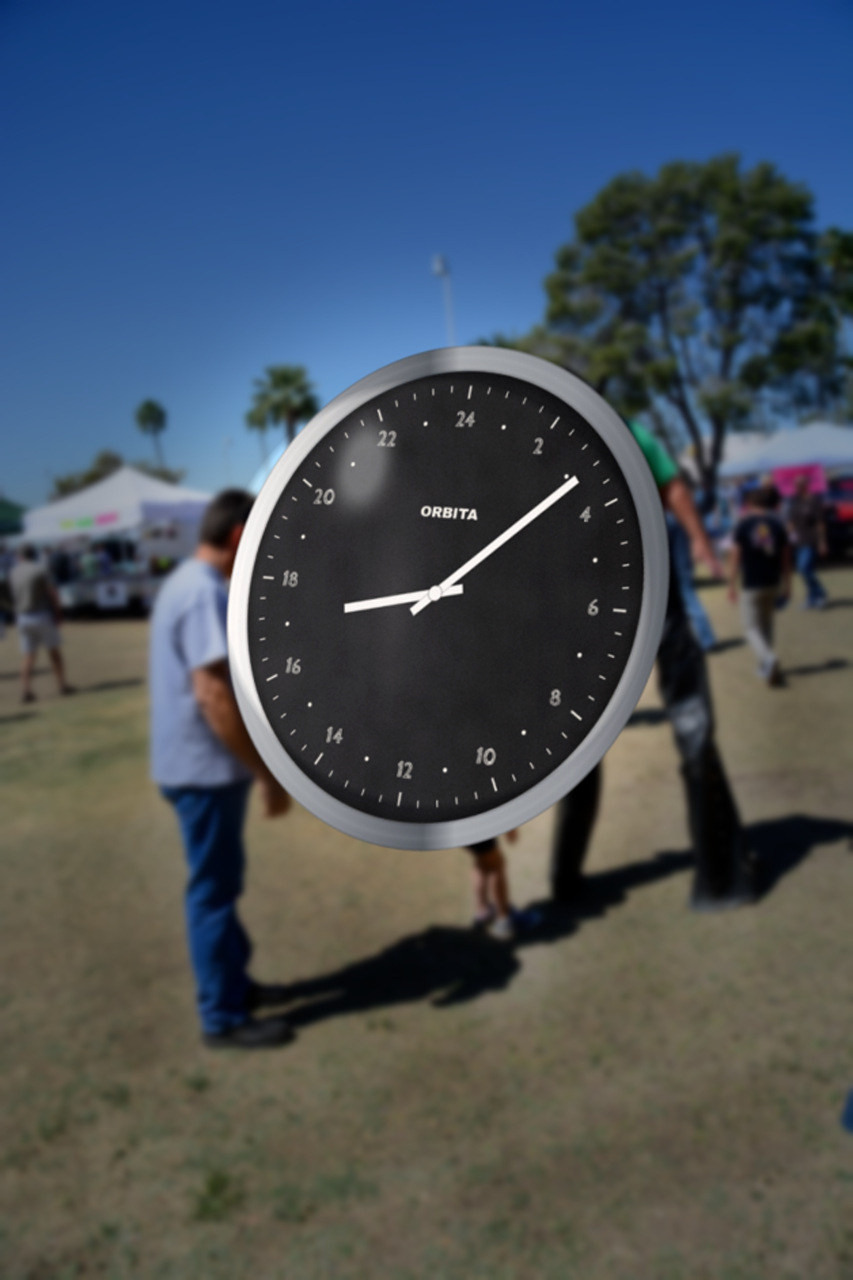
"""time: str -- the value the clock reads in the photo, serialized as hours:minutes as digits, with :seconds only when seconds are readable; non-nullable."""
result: 17:08
